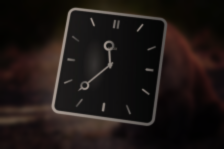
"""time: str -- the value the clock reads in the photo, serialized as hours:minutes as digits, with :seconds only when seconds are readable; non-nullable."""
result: 11:37
